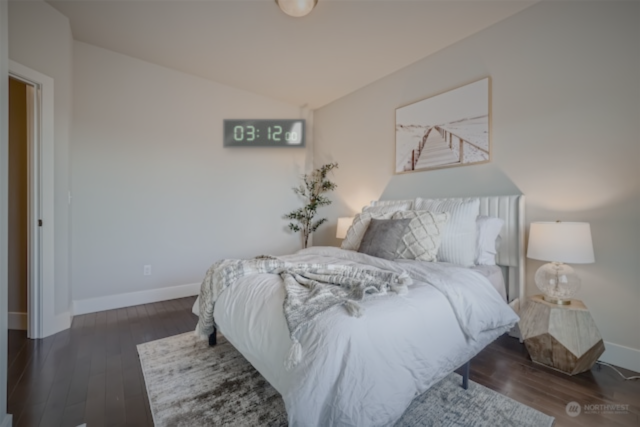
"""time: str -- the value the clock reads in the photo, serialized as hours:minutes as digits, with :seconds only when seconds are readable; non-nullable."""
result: 3:12
